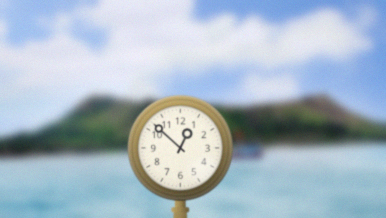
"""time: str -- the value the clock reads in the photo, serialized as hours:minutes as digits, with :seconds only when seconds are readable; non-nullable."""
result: 12:52
